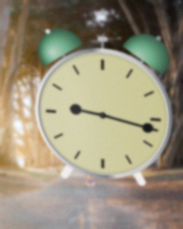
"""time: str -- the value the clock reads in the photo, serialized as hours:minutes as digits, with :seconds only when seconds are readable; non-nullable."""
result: 9:17
